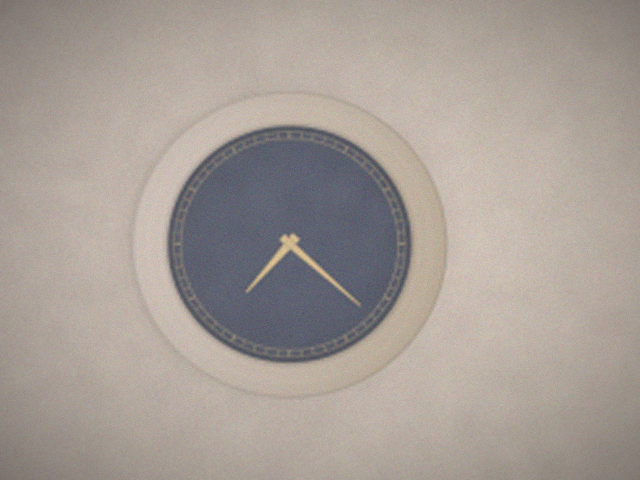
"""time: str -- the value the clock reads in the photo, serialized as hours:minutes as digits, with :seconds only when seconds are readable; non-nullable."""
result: 7:22
